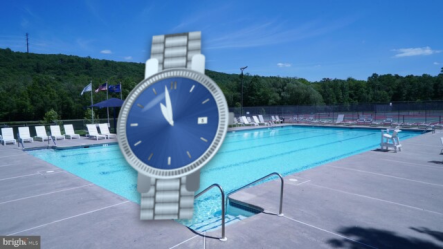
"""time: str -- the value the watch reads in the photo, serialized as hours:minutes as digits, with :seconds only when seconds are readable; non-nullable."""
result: 10:58
